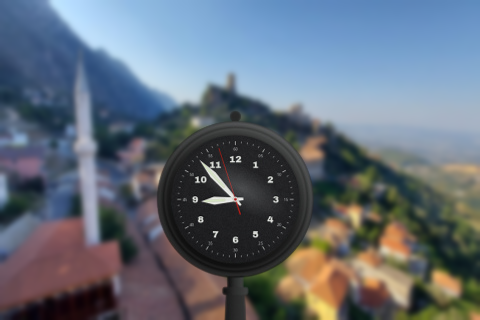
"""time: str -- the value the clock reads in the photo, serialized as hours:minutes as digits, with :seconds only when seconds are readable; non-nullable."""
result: 8:52:57
